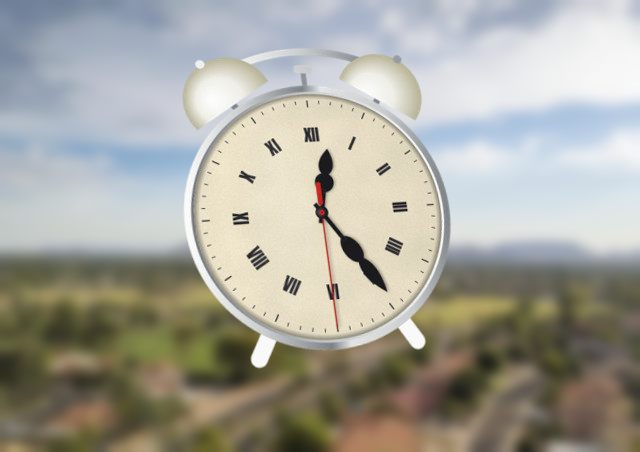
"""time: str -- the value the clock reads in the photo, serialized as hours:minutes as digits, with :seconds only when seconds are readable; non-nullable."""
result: 12:24:30
